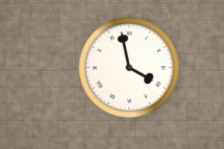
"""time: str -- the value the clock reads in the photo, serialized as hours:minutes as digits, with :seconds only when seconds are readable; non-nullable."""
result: 3:58
